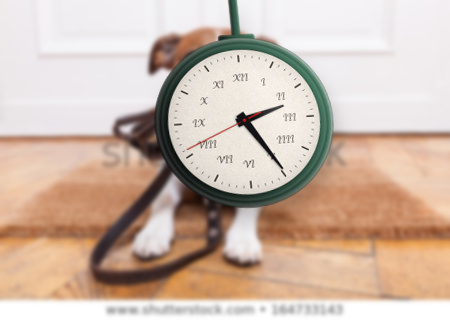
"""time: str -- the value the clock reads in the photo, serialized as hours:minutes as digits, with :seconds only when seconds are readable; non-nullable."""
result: 2:24:41
